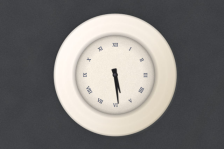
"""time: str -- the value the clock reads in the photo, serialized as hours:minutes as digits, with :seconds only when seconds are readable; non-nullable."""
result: 5:29
